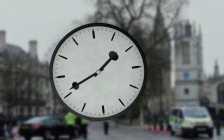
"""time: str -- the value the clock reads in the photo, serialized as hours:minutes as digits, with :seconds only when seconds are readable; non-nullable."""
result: 1:41
